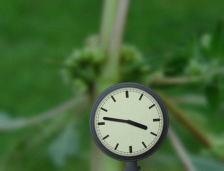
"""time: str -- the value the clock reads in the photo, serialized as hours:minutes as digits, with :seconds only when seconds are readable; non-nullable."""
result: 3:47
